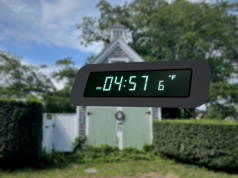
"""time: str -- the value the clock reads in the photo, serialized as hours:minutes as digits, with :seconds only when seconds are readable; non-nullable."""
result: 4:57
